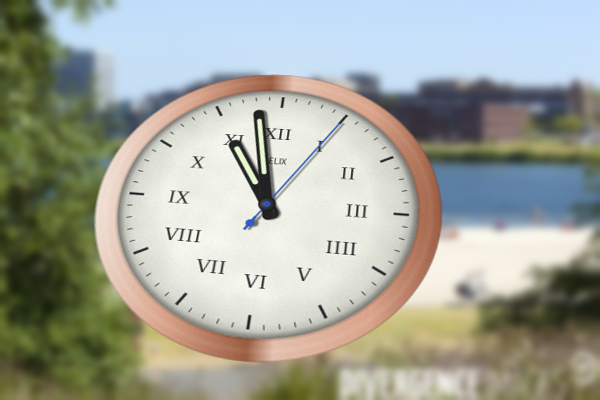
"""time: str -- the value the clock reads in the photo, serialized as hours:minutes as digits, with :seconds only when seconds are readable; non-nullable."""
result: 10:58:05
